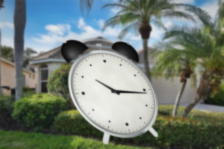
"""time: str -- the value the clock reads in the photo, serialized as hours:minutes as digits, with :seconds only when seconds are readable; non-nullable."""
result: 10:16
